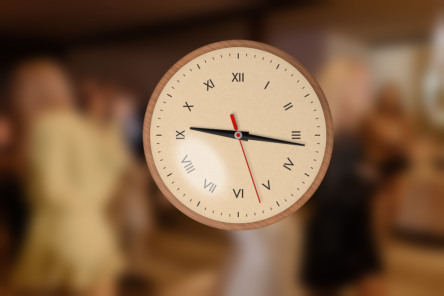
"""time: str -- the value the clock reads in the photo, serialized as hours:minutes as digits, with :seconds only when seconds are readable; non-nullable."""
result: 9:16:27
